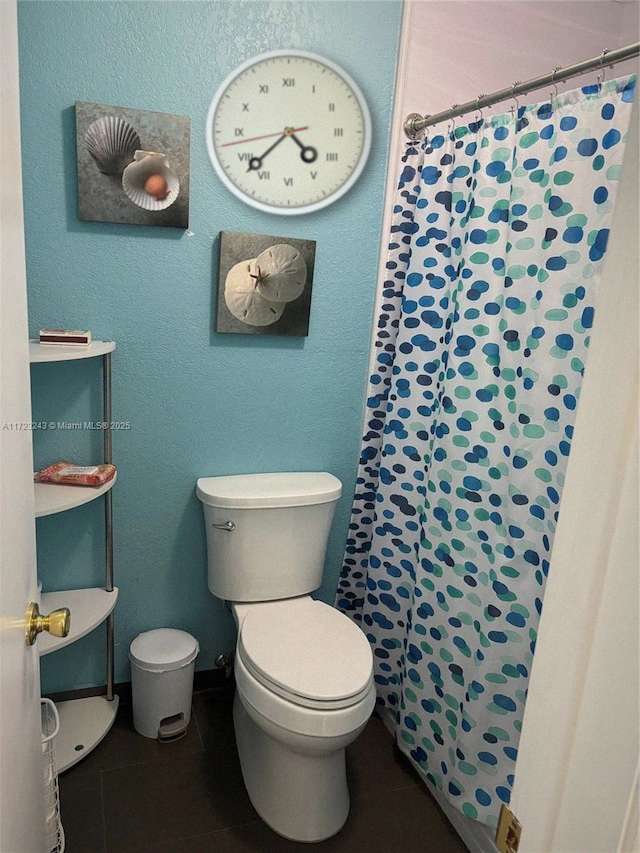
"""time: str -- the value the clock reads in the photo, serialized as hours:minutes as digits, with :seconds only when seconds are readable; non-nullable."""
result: 4:37:43
